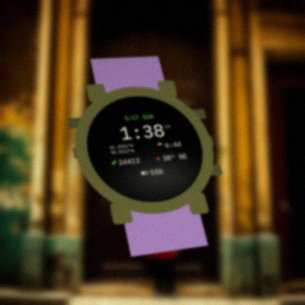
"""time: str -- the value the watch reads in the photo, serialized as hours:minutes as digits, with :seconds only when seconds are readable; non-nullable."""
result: 1:38
